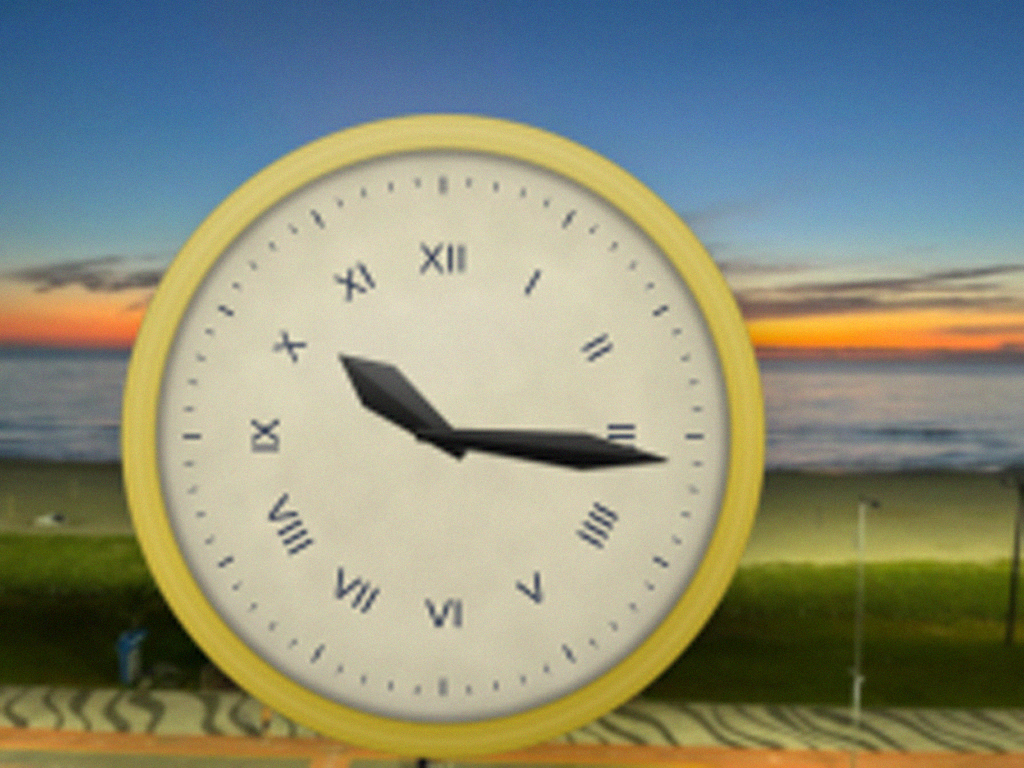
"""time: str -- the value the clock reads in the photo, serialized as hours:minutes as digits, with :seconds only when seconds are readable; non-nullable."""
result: 10:16
